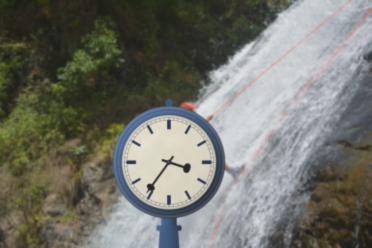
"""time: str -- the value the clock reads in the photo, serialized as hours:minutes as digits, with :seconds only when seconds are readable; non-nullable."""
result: 3:36
